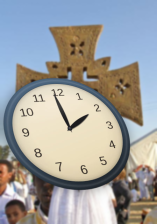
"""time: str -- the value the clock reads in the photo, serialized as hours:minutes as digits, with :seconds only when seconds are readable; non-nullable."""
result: 1:59
